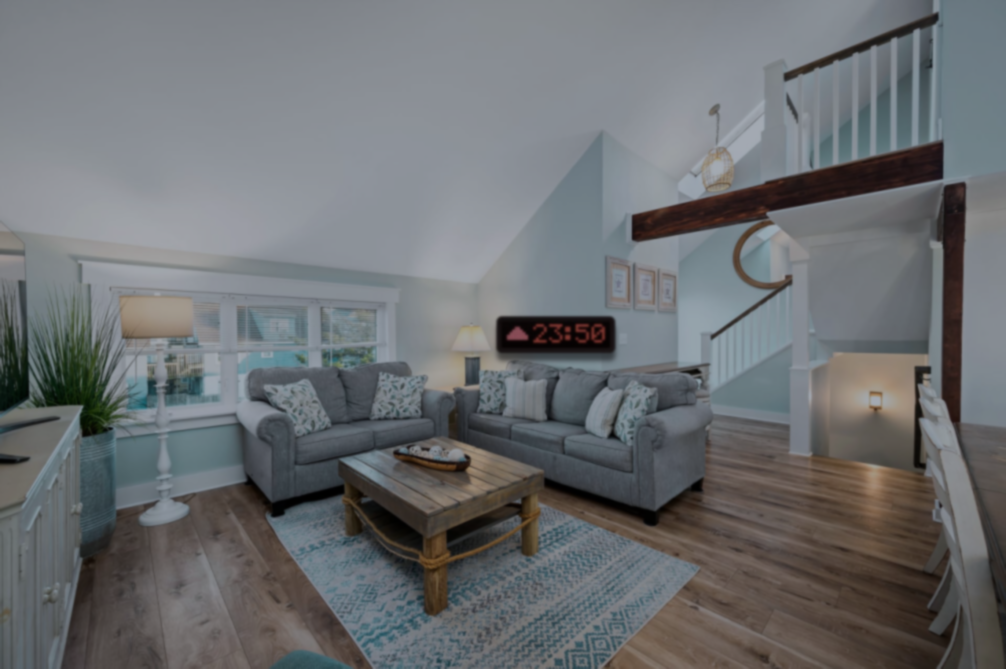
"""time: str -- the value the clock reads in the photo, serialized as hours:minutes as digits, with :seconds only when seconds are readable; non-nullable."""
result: 23:50
